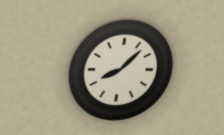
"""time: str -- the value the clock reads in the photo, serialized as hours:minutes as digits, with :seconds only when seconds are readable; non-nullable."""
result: 8:07
